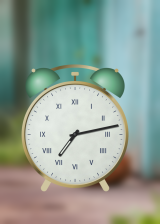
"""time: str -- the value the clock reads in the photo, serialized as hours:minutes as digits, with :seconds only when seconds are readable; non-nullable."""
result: 7:13
